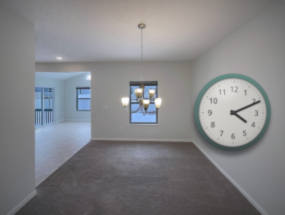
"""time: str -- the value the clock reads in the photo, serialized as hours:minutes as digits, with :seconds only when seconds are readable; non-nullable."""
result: 4:11
